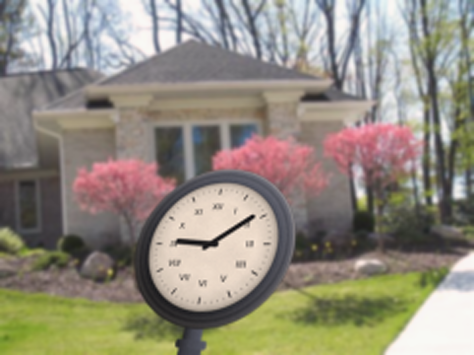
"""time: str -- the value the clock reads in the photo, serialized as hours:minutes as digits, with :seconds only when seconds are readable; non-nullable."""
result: 9:09
